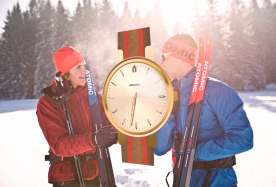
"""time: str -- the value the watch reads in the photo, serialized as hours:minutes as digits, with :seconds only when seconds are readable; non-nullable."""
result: 6:32
